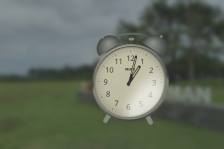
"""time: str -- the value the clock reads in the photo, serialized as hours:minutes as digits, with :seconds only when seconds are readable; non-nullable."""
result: 1:02
